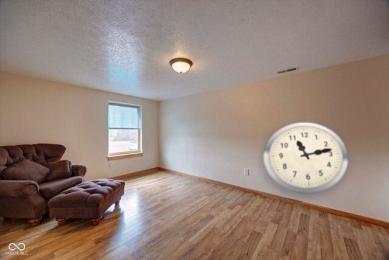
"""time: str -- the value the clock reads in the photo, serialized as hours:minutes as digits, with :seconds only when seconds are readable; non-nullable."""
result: 11:13
